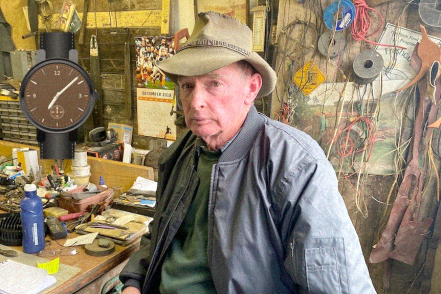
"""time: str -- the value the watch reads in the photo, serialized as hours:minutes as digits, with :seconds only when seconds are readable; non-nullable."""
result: 7:08
